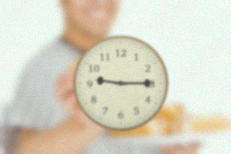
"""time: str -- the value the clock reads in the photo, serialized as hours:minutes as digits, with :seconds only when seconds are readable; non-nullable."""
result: 9:15
